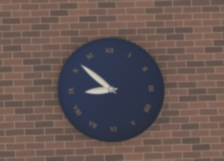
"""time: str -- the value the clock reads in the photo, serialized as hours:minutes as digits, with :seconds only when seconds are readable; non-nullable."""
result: 8:52
